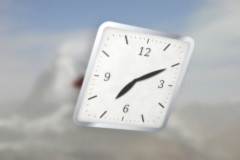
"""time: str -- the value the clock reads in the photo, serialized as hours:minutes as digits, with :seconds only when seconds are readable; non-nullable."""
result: 7:10
